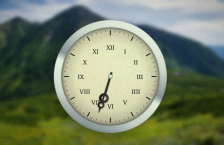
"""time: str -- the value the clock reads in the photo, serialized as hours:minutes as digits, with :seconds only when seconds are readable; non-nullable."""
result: 6:33
